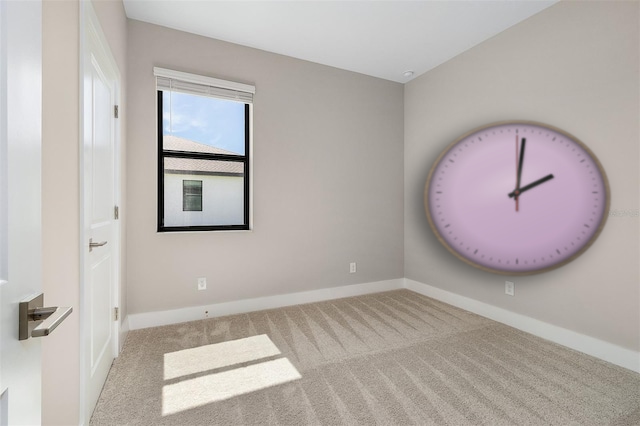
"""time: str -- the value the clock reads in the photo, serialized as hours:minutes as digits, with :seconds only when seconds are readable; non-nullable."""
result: 2:01:00
